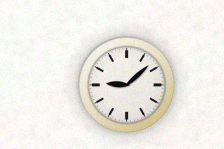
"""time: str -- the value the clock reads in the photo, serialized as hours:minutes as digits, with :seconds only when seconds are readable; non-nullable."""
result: 9:08
